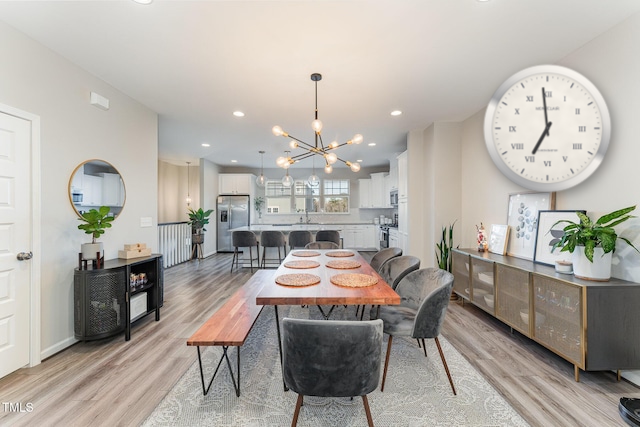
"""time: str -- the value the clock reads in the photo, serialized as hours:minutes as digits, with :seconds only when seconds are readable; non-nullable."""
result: 6:59
